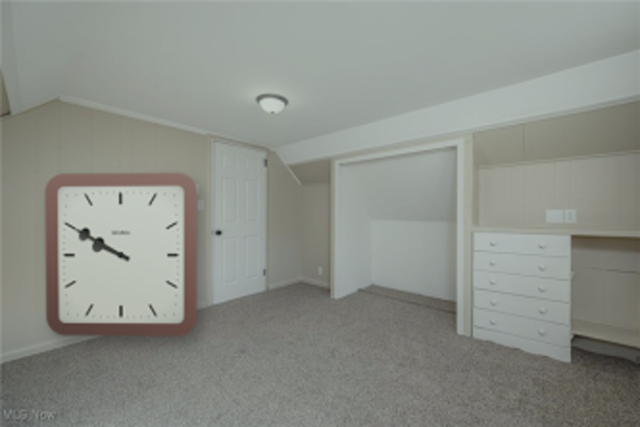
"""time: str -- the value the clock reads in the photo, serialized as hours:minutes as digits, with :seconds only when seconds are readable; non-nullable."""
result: 9:50
